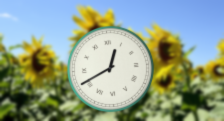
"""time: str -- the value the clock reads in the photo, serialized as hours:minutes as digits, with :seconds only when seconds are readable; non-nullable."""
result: 12:41
